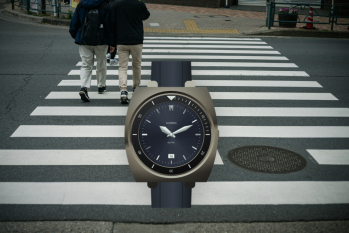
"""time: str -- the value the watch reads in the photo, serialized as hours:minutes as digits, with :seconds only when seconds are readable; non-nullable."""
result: 10:11
